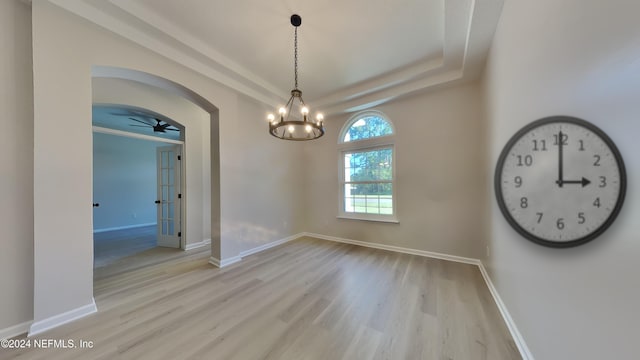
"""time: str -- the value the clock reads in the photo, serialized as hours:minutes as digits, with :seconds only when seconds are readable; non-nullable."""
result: 3:00
